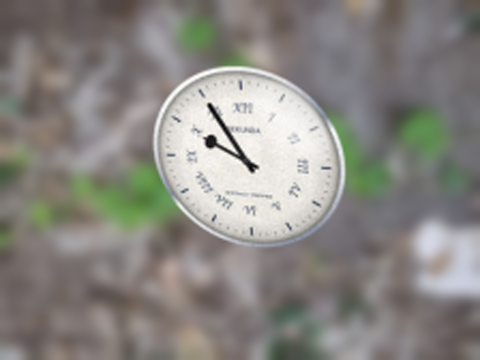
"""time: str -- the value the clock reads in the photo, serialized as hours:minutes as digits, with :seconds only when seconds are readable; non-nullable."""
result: 9:55
